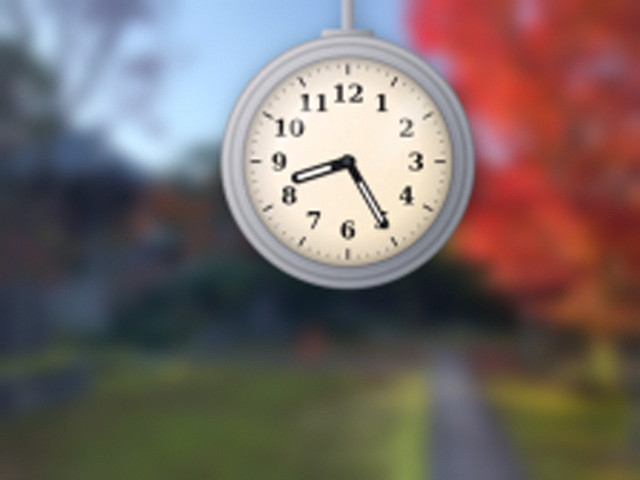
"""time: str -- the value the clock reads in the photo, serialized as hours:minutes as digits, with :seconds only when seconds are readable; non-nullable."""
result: 8:25
